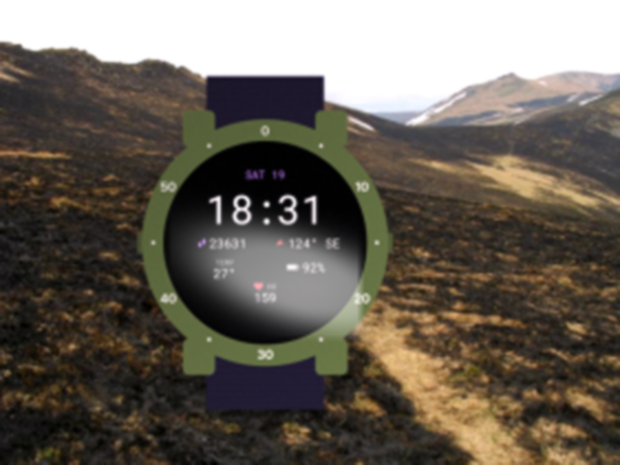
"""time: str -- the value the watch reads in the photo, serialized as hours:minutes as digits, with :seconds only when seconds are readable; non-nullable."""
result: 18:31
